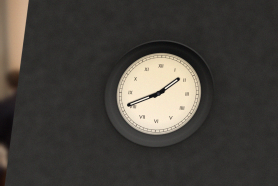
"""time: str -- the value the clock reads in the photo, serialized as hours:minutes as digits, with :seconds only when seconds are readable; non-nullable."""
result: 1:41
